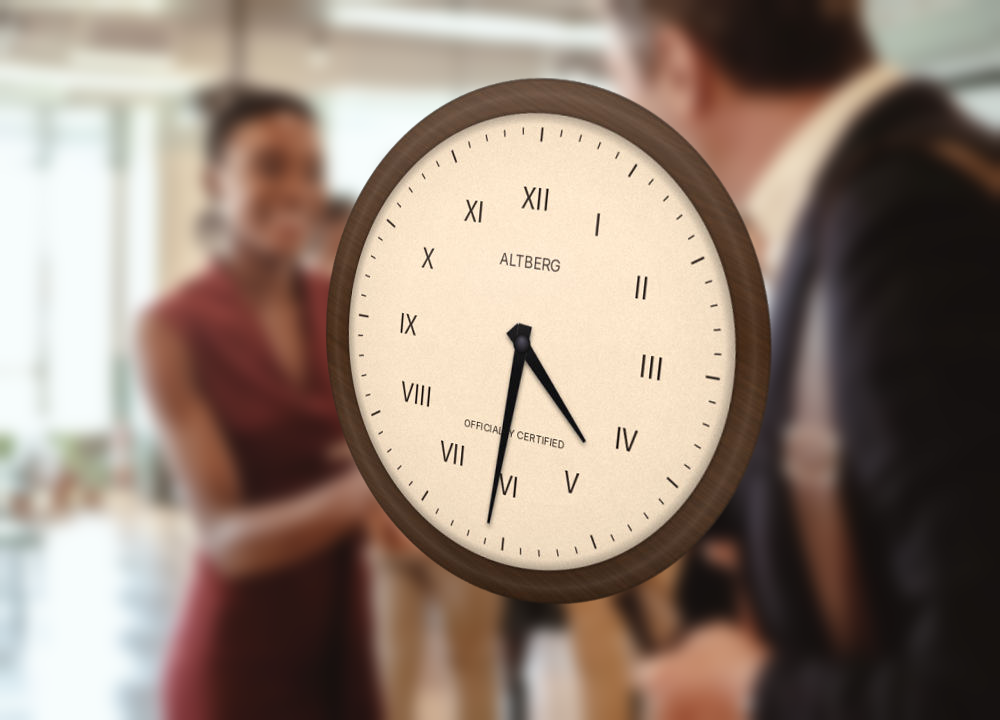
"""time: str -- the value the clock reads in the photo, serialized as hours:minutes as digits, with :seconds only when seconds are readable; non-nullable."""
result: 4:31
